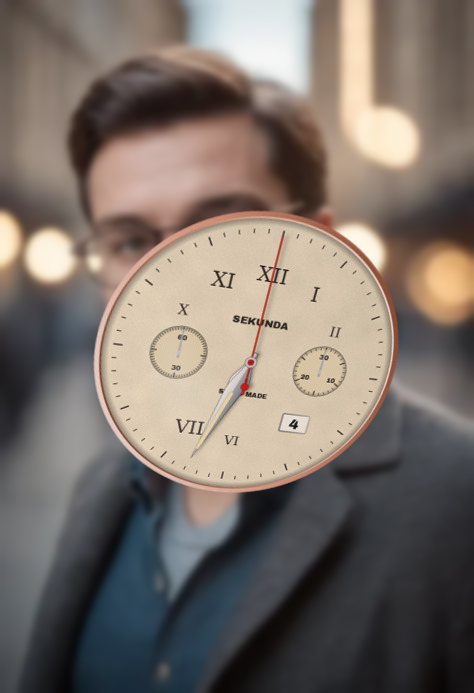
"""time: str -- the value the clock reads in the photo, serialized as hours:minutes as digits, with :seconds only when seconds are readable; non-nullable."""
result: 6:33
